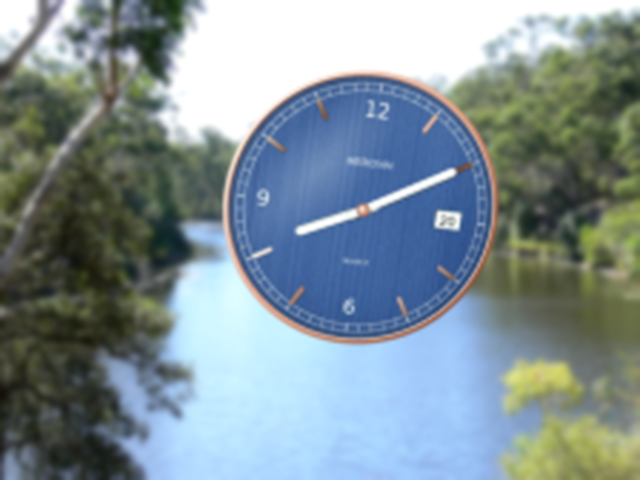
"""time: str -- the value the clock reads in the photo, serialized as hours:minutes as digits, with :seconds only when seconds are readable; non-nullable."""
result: 8:10
